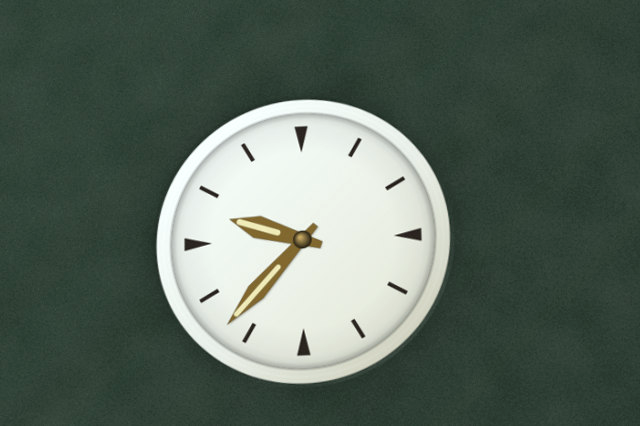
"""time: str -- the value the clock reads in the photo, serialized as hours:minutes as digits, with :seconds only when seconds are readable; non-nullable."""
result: 9:37
